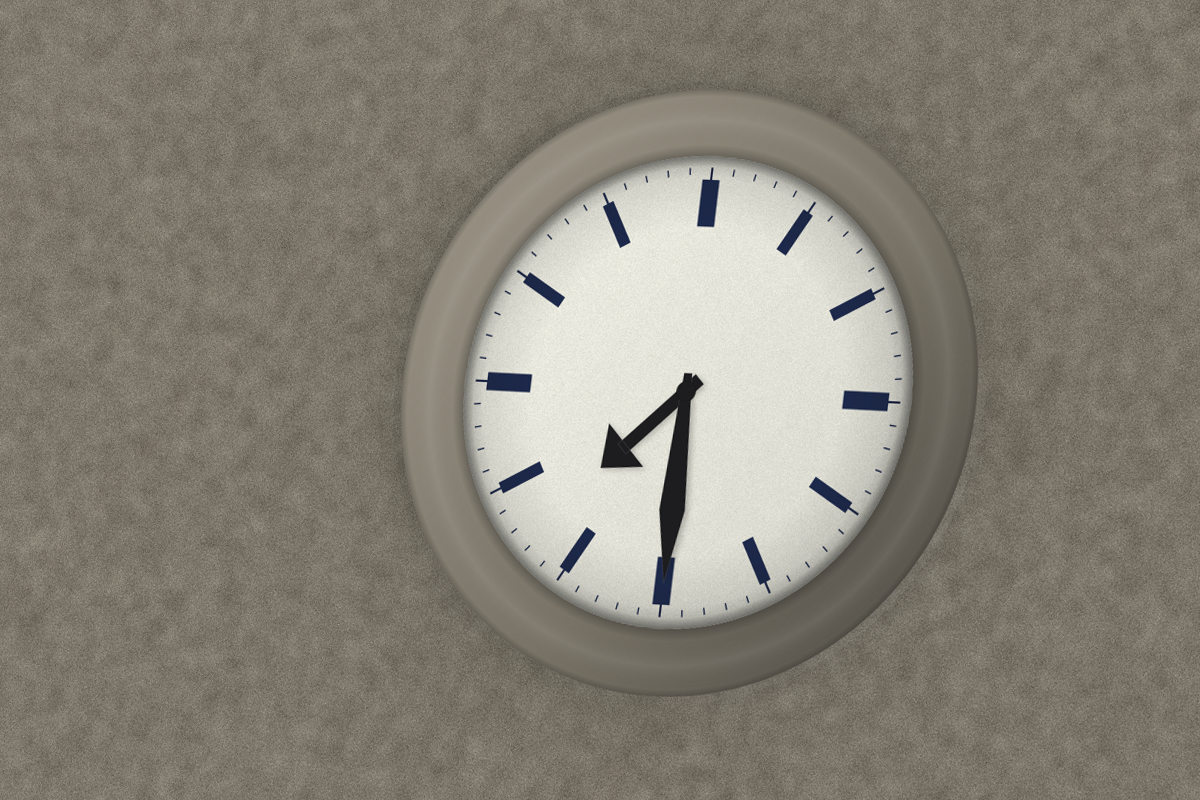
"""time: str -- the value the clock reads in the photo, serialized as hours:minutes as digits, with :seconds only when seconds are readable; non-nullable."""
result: 7:30
